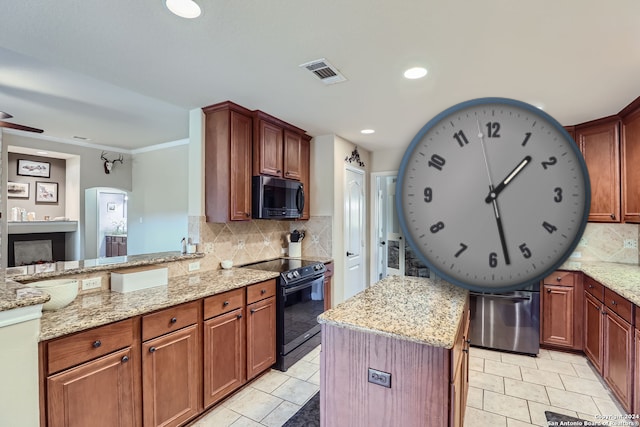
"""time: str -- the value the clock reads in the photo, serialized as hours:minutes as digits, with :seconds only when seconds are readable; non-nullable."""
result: 1:27:58
